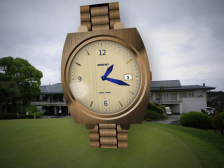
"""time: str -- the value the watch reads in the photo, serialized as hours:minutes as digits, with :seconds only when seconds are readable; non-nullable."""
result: 1:18
